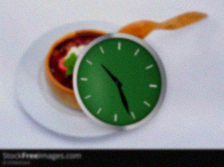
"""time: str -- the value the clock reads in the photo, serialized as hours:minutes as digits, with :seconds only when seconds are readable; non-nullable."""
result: 10:26
